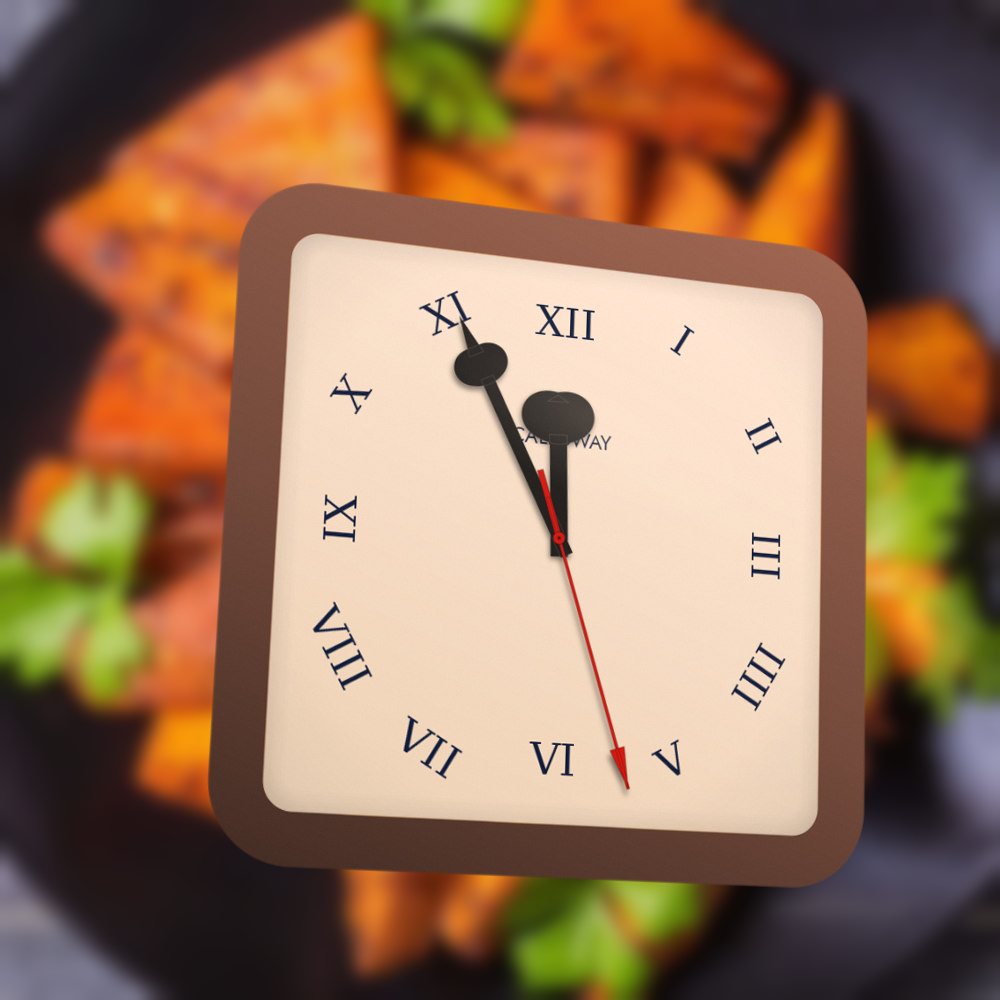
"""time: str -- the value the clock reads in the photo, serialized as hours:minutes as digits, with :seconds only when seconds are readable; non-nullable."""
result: 11:55:27
